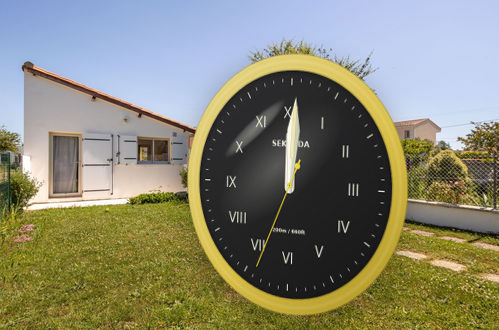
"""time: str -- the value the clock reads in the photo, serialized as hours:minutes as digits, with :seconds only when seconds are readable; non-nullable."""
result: 12:00:34
